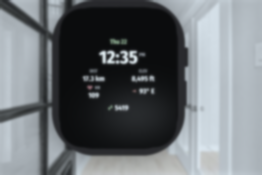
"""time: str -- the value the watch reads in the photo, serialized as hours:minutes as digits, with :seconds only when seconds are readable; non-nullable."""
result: 12:35
